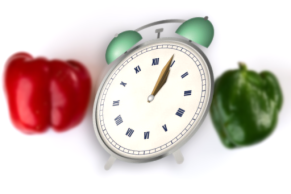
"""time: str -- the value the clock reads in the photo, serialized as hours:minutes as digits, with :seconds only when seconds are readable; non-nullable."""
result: 1:04
